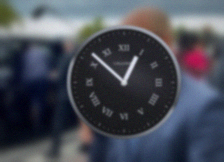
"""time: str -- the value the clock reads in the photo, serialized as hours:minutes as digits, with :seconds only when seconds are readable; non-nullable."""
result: 12:52
